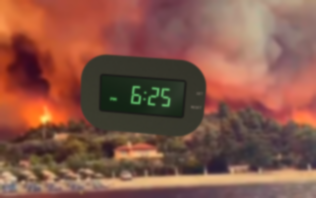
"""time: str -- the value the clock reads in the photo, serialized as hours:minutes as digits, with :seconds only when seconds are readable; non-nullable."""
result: 6:25
